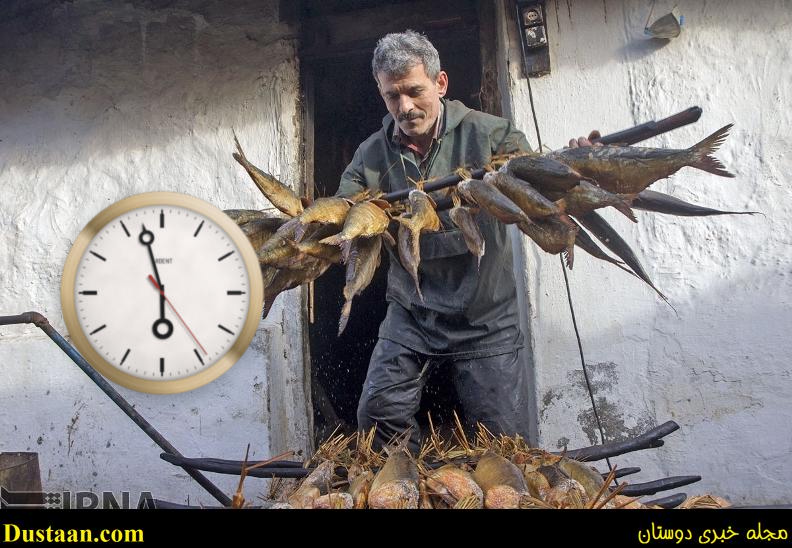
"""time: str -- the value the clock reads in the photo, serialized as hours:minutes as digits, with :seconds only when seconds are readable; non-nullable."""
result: 5:57:24
